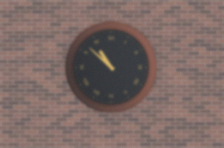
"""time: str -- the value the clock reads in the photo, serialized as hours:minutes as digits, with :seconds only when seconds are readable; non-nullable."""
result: 10:52
